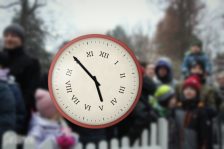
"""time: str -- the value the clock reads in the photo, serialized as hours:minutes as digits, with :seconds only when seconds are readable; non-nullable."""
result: 4:50
